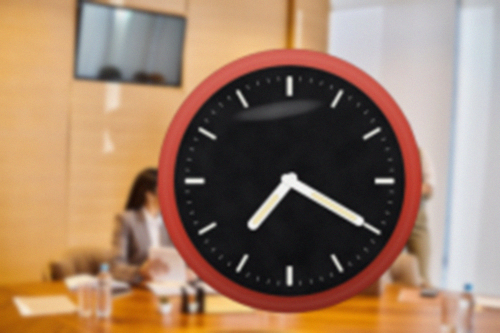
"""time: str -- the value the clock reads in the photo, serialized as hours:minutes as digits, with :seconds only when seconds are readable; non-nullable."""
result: 7:20
